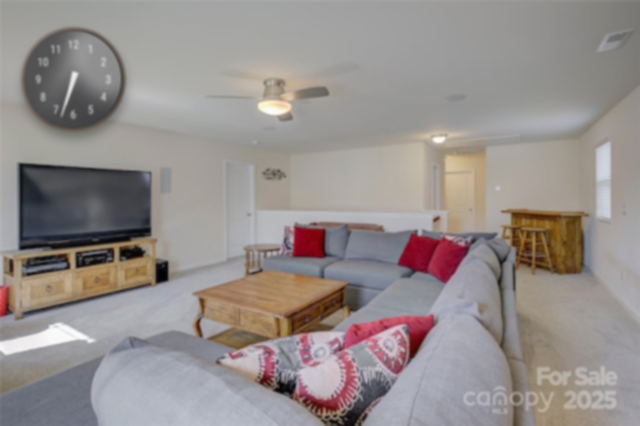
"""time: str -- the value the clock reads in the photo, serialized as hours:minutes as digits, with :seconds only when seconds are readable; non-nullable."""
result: 6:33
